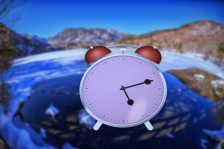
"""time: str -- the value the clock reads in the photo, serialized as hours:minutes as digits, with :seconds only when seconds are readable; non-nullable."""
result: 5:12
